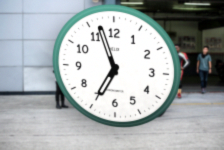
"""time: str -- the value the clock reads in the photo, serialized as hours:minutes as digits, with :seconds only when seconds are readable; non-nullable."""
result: 6:57
